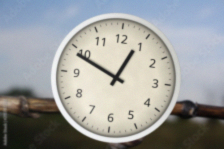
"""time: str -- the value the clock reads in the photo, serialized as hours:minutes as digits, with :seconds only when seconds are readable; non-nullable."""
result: 12:49
